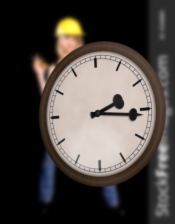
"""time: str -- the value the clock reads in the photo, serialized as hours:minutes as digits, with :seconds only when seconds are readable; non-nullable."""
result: 2:16
